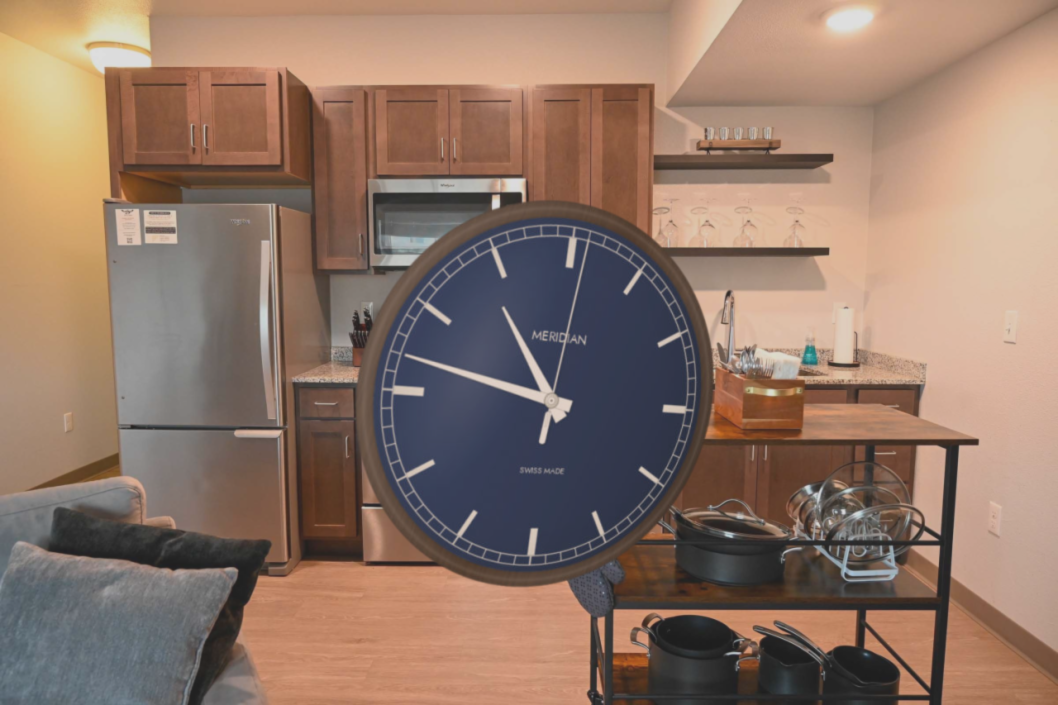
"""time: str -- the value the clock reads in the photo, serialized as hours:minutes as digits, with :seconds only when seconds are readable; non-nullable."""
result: 10:47:01
